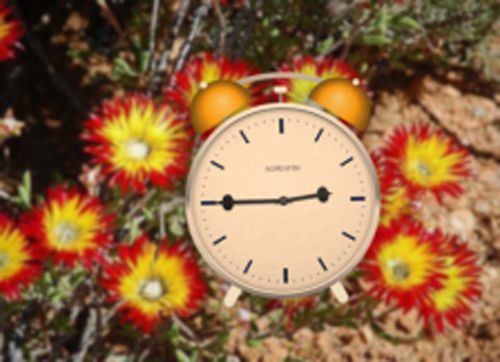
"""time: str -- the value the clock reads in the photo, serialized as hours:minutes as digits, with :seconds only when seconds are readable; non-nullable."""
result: 2:45
